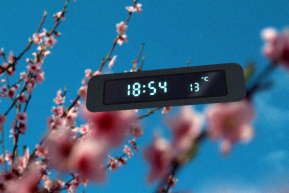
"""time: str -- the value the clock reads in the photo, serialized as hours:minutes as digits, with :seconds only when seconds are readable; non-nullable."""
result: 18:54
